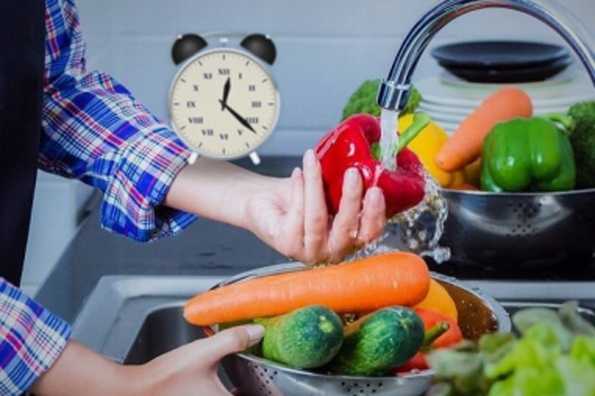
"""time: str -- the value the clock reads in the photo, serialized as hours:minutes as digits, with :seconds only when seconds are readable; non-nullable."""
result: 12:22
